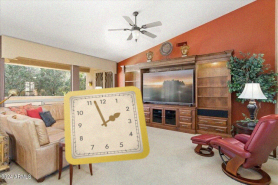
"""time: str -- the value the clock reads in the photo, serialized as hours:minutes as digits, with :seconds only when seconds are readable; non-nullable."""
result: 1:57
